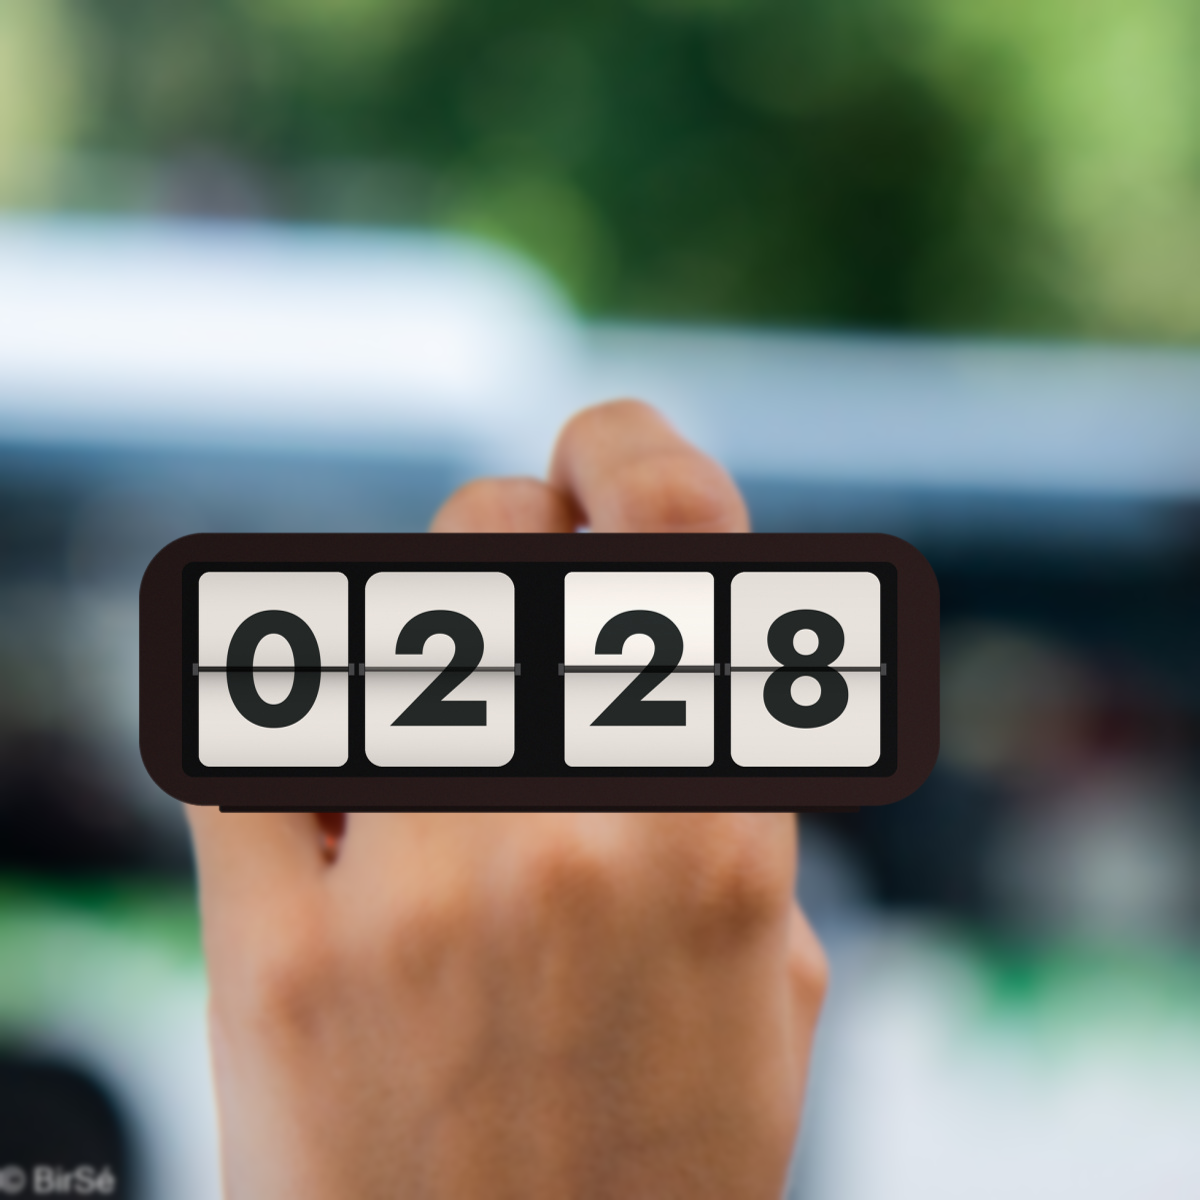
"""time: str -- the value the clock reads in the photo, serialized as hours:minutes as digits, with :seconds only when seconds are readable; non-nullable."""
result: 2:28
